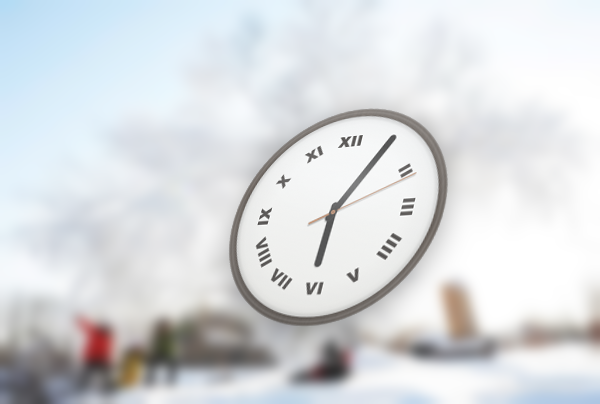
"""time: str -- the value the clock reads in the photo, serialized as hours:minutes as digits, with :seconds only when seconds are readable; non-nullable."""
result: 6:05:11
